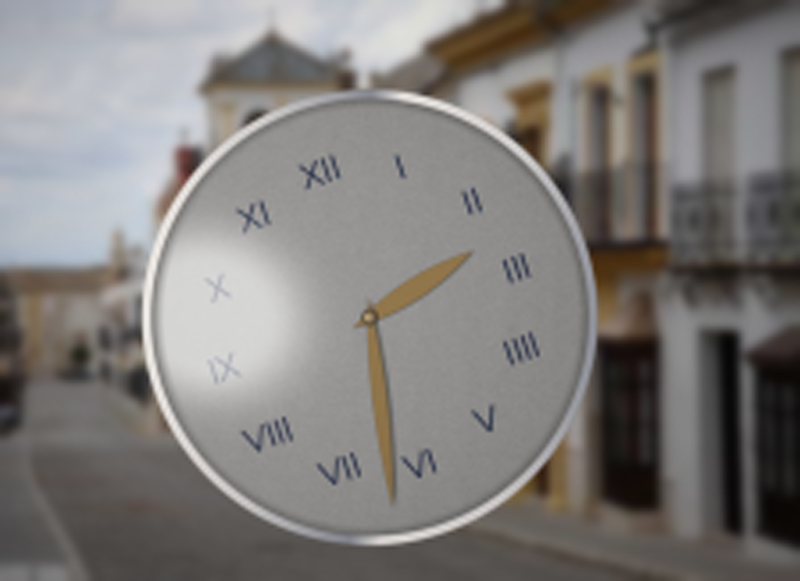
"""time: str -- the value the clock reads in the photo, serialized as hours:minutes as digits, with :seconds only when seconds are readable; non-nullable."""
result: 2:32
